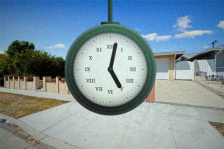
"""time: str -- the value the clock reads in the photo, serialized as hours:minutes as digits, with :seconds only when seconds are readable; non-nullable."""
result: 5:02
